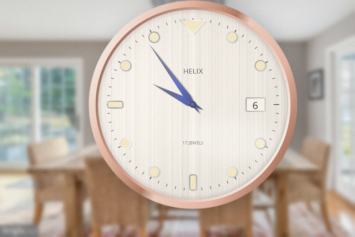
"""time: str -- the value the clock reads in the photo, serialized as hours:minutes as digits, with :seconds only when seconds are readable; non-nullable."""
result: 9:54
